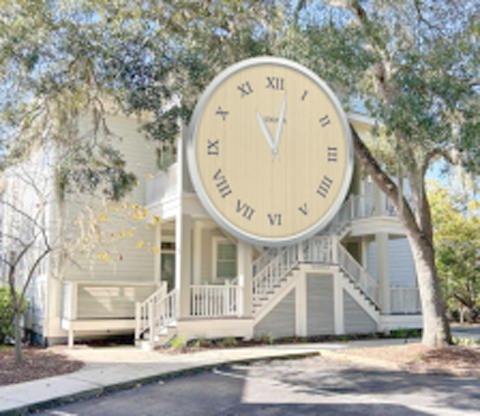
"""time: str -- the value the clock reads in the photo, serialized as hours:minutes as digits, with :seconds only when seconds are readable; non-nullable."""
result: 11:02
